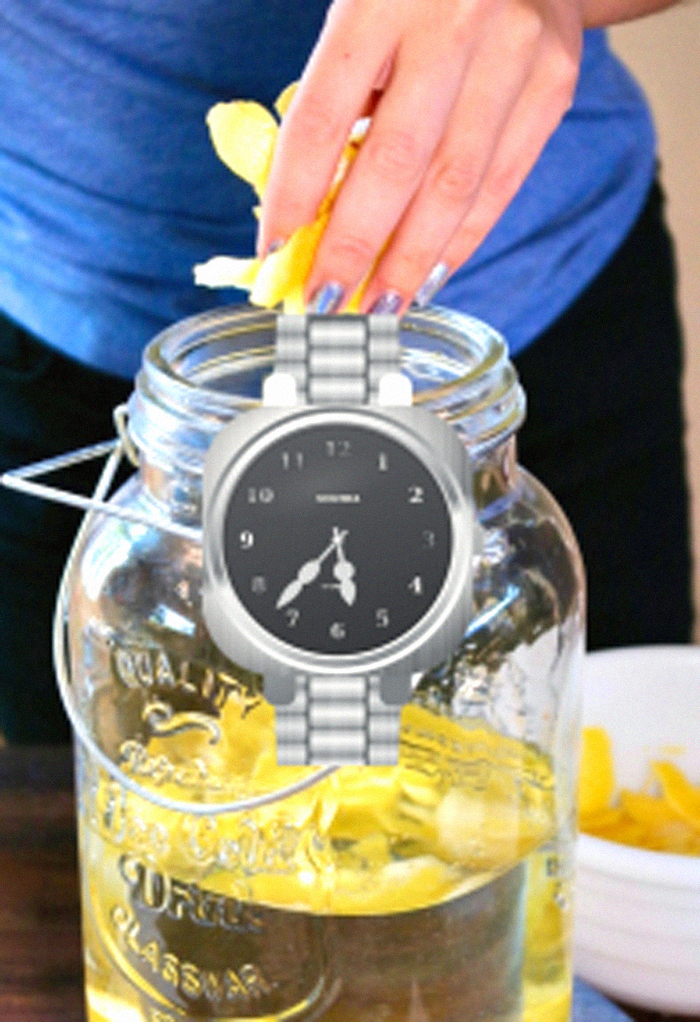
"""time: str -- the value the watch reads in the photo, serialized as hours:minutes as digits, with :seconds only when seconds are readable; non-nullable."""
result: 5:37
